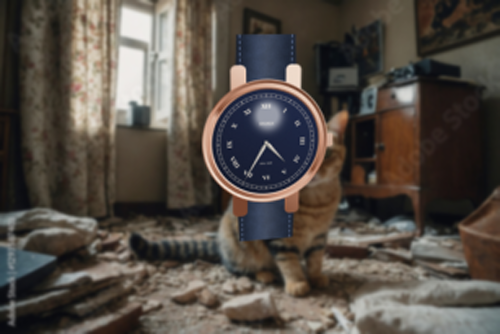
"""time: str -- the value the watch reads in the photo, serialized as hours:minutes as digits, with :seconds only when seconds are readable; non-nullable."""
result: 4:35
